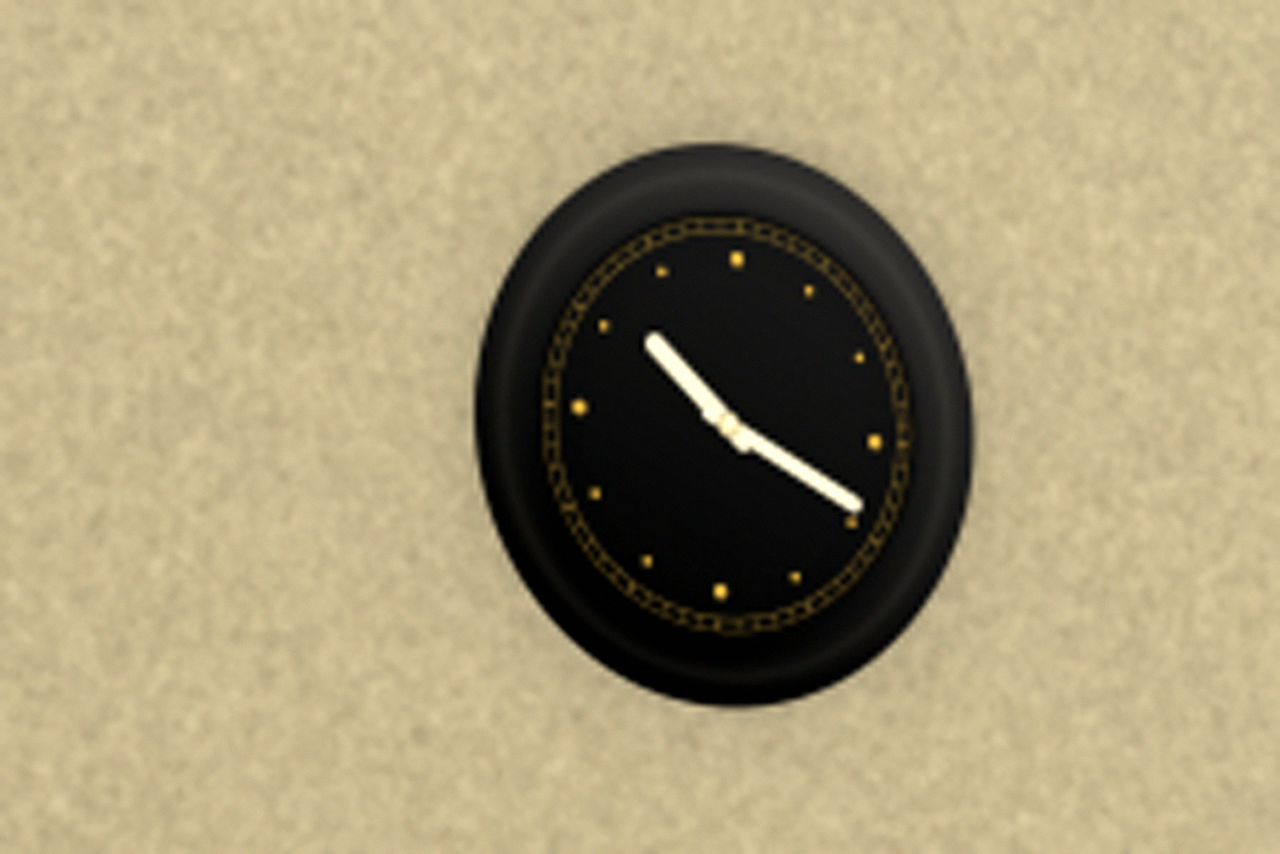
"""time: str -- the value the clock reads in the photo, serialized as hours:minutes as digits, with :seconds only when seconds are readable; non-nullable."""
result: 10:19
